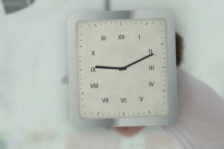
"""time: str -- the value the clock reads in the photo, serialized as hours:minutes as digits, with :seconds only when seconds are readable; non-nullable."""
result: 9:11
